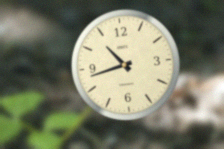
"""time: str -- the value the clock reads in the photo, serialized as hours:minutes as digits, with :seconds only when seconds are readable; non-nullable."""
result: 10:43
